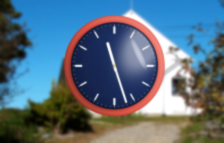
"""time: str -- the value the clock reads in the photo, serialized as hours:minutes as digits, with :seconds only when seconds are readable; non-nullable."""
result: 11:27
